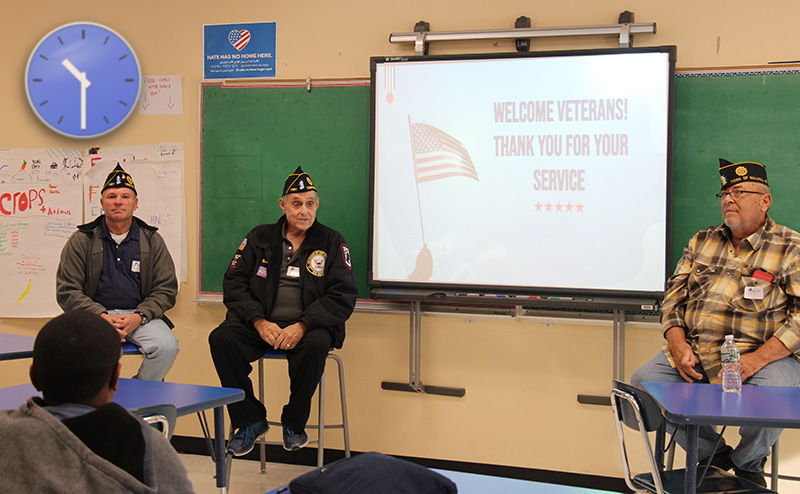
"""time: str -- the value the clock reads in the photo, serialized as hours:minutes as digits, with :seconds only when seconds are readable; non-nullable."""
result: 10:30
